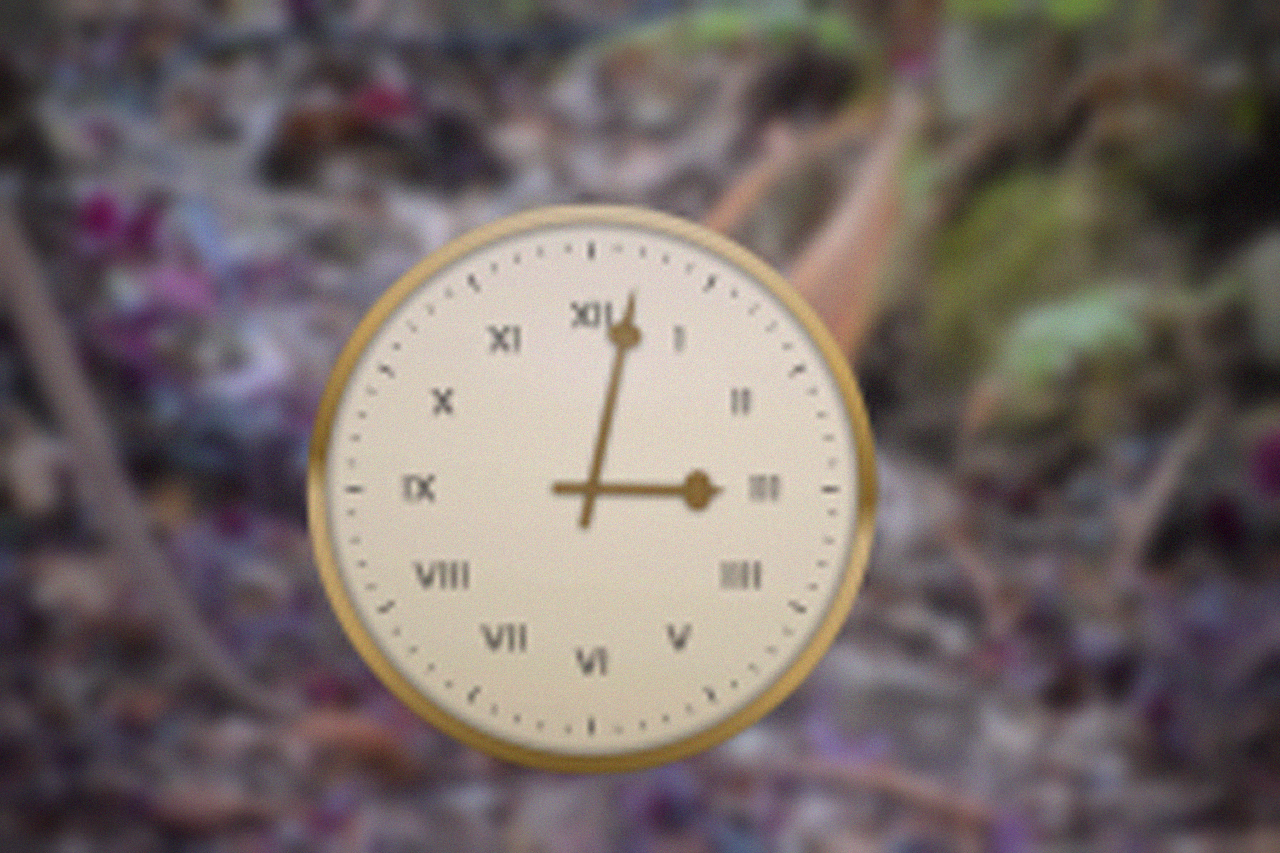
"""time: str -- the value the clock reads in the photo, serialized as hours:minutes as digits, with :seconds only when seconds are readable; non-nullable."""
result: 3:02
